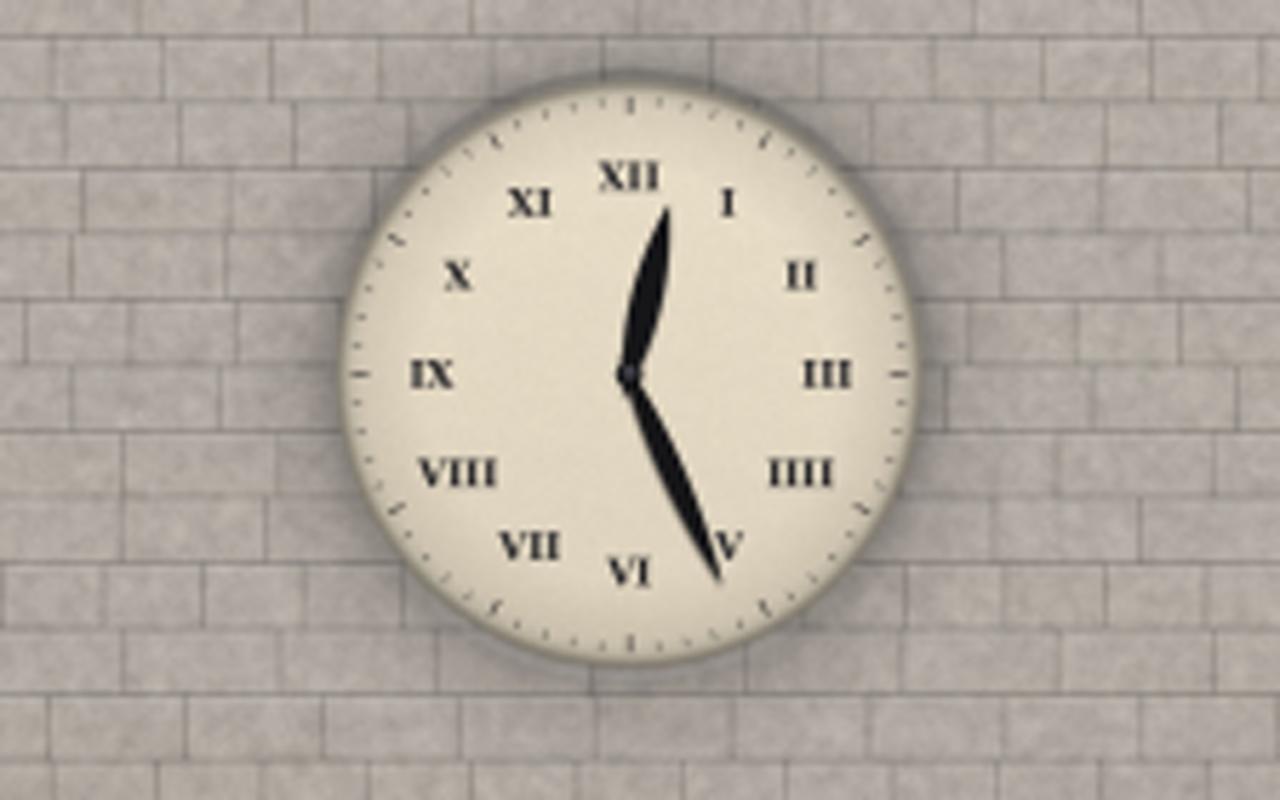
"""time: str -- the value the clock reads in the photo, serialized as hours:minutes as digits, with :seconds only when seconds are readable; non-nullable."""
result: 12:26
